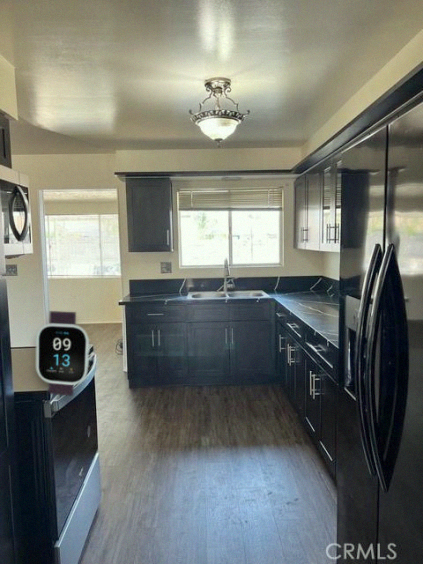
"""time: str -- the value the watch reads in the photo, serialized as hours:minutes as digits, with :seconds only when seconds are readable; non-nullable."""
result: 9:13
